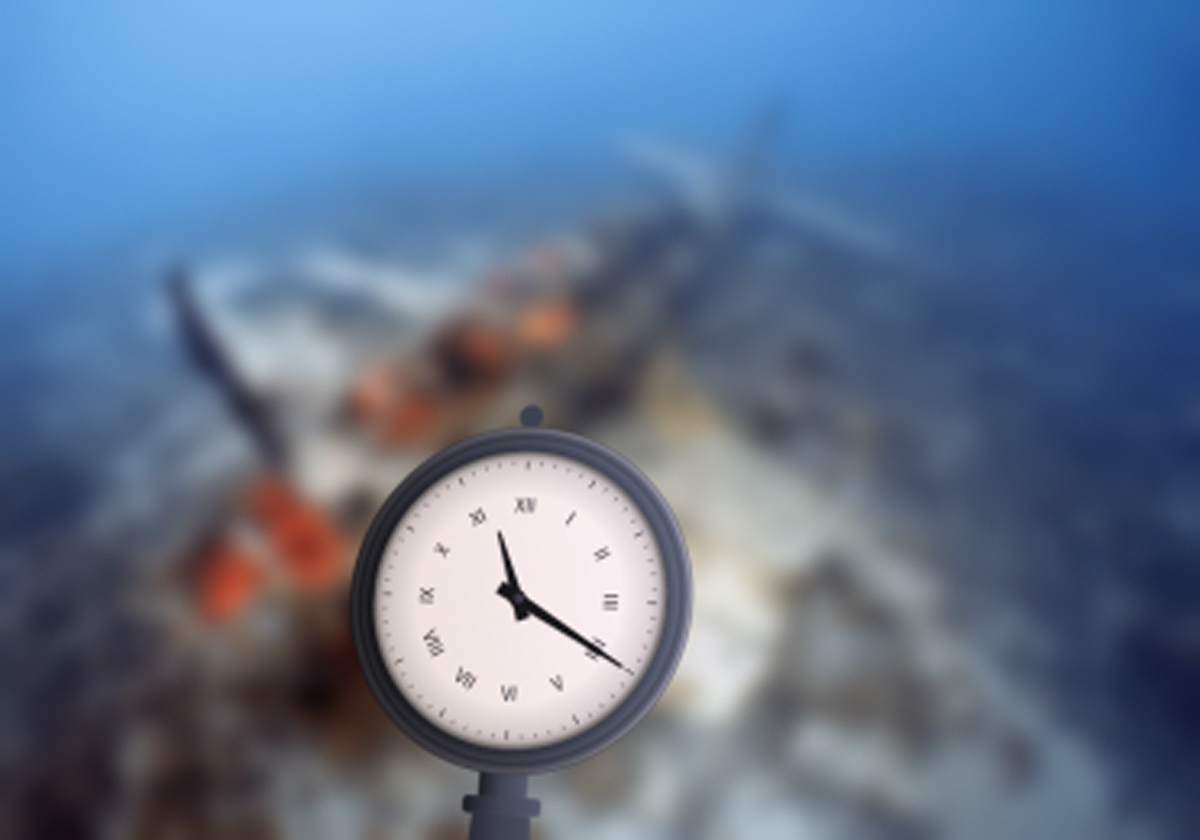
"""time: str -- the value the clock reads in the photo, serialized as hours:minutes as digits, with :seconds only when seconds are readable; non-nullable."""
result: 11:20
